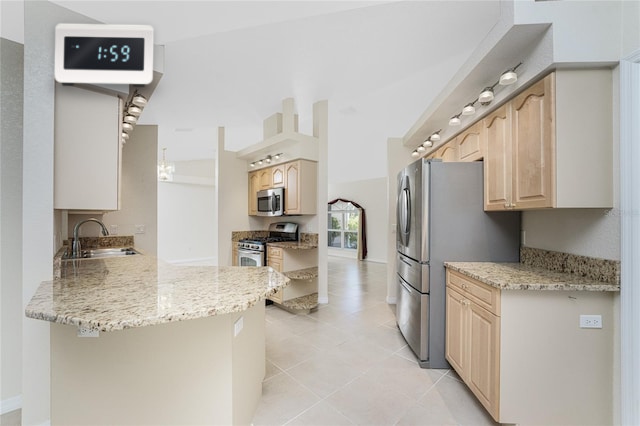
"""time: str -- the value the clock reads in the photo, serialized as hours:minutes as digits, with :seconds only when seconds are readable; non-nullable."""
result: 1:59
